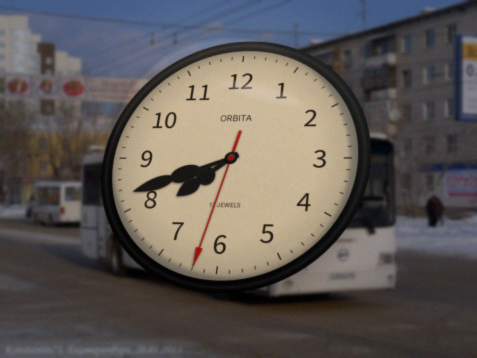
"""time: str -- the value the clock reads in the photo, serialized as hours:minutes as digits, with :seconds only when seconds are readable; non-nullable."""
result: 7:41:32
